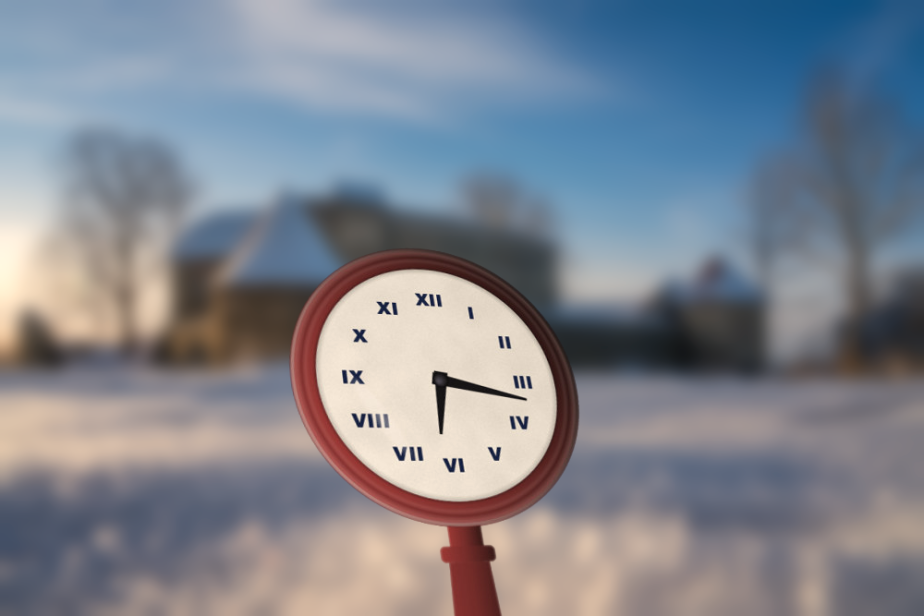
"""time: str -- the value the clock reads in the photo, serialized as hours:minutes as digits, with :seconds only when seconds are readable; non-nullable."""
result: 6:17
